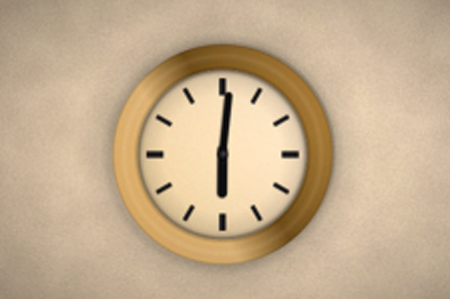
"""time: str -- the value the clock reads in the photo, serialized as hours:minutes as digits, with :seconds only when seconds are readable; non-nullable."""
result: 6:01
